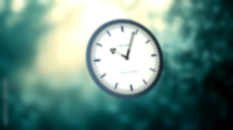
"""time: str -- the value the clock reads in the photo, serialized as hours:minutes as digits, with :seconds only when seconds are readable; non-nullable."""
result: 10:04
